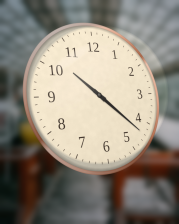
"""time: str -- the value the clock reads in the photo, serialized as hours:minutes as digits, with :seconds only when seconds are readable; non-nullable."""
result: 10:22
